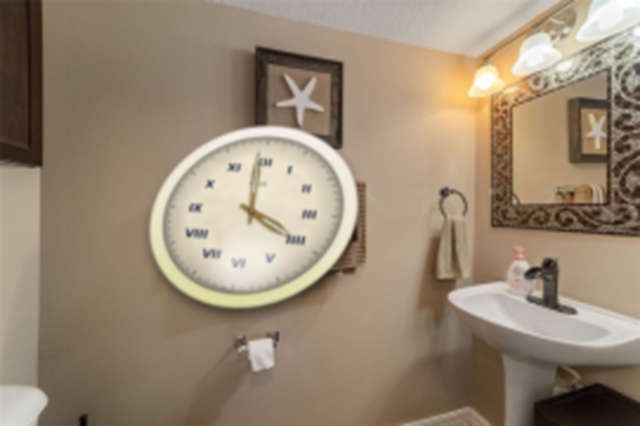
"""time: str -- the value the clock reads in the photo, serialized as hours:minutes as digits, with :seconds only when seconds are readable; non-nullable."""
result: 3:59
